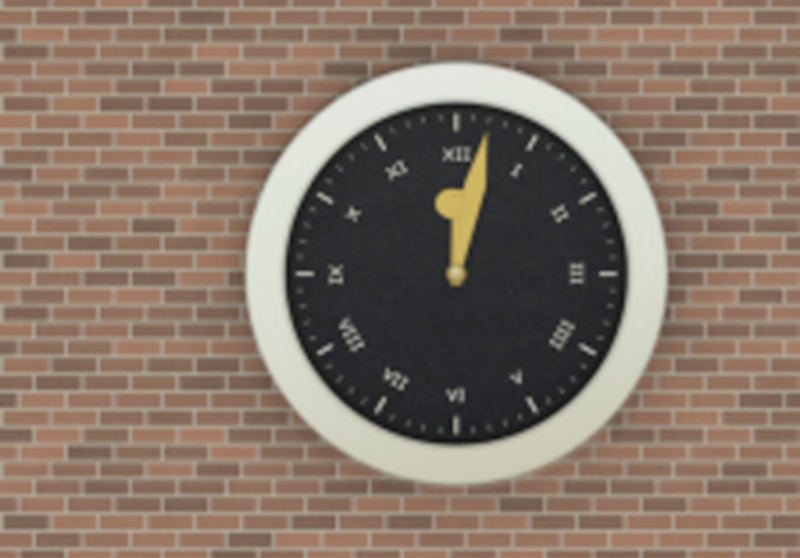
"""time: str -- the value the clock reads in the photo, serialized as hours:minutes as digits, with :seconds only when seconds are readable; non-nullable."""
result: 12:02
